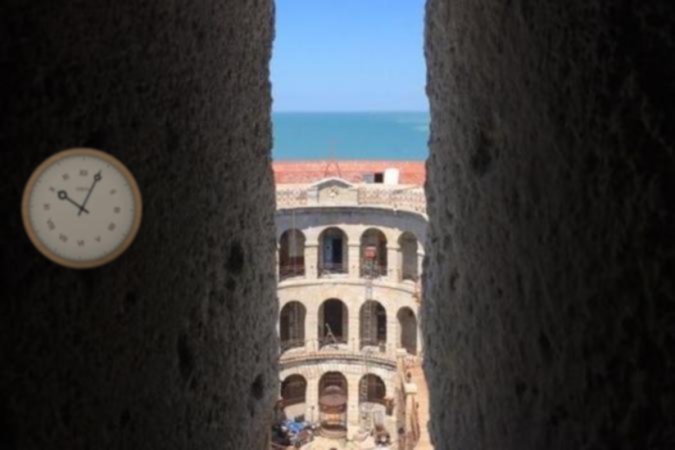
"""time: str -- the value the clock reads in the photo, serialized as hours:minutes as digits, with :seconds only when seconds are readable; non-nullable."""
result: 10:04
